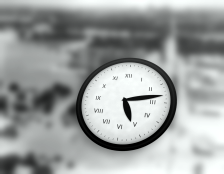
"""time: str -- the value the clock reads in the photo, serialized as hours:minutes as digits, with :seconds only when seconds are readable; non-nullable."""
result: 5:13
